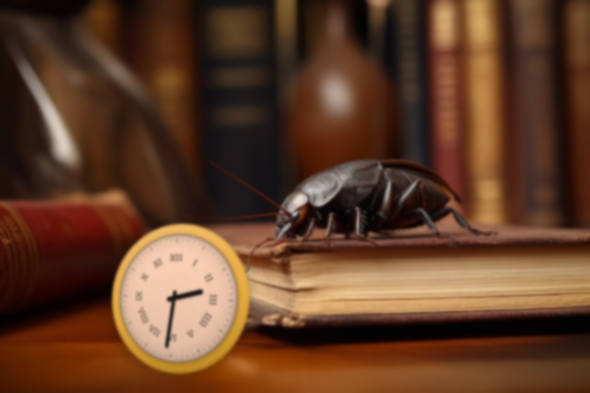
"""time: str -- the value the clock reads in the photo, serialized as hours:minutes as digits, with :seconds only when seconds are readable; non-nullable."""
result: 2:31
